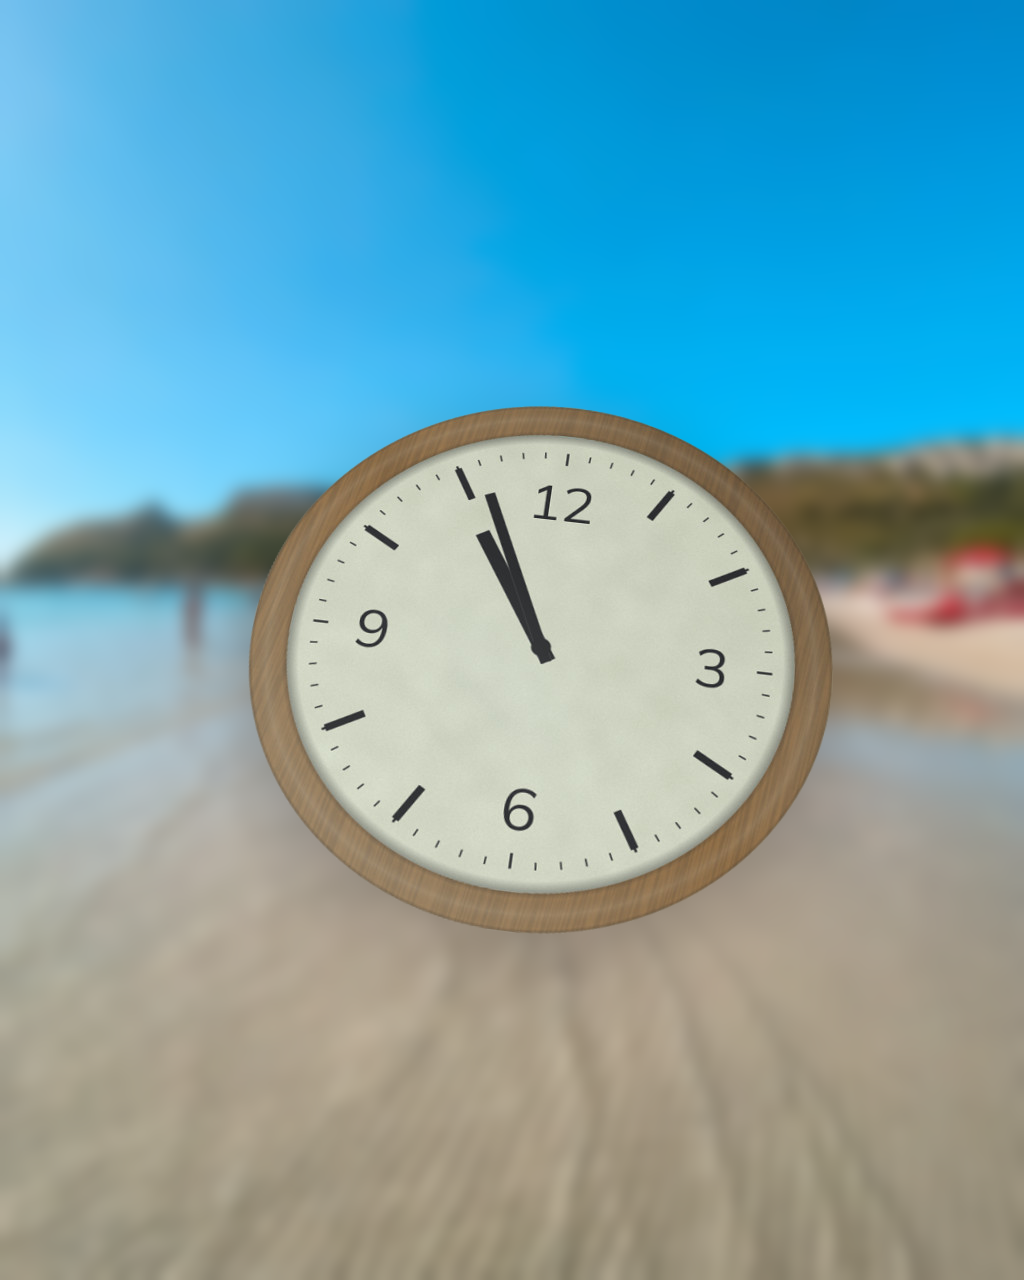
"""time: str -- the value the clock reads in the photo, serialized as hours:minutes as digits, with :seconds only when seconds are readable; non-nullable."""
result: 10:56
